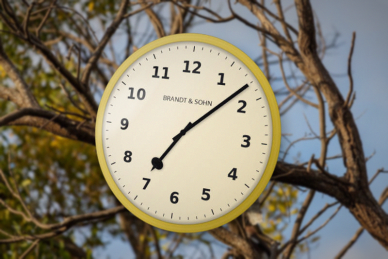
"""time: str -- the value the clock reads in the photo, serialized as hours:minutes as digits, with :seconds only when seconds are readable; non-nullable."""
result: 7:08
